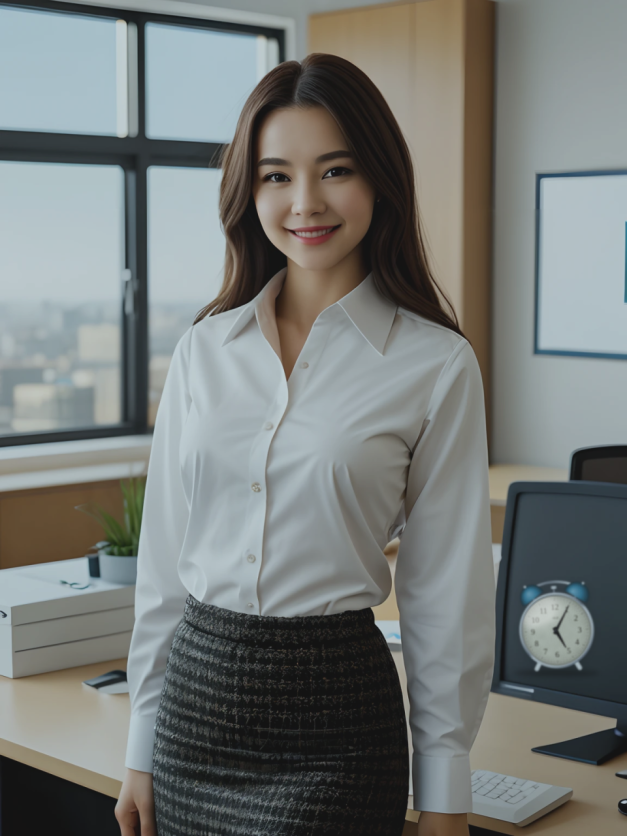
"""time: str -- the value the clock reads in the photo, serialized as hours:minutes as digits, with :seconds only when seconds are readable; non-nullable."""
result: 5:05
